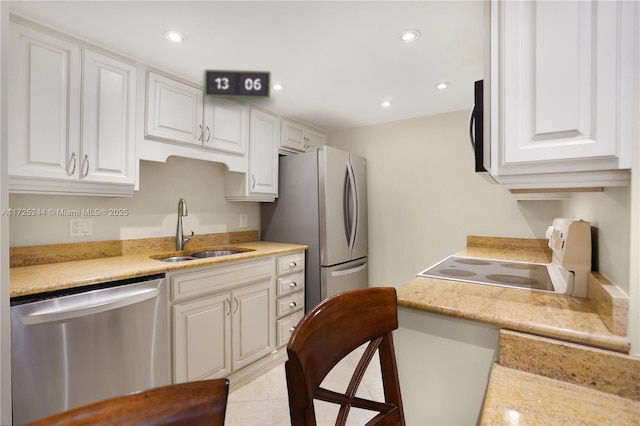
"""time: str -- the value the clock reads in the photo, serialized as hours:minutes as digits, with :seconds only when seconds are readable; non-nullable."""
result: 13:06
